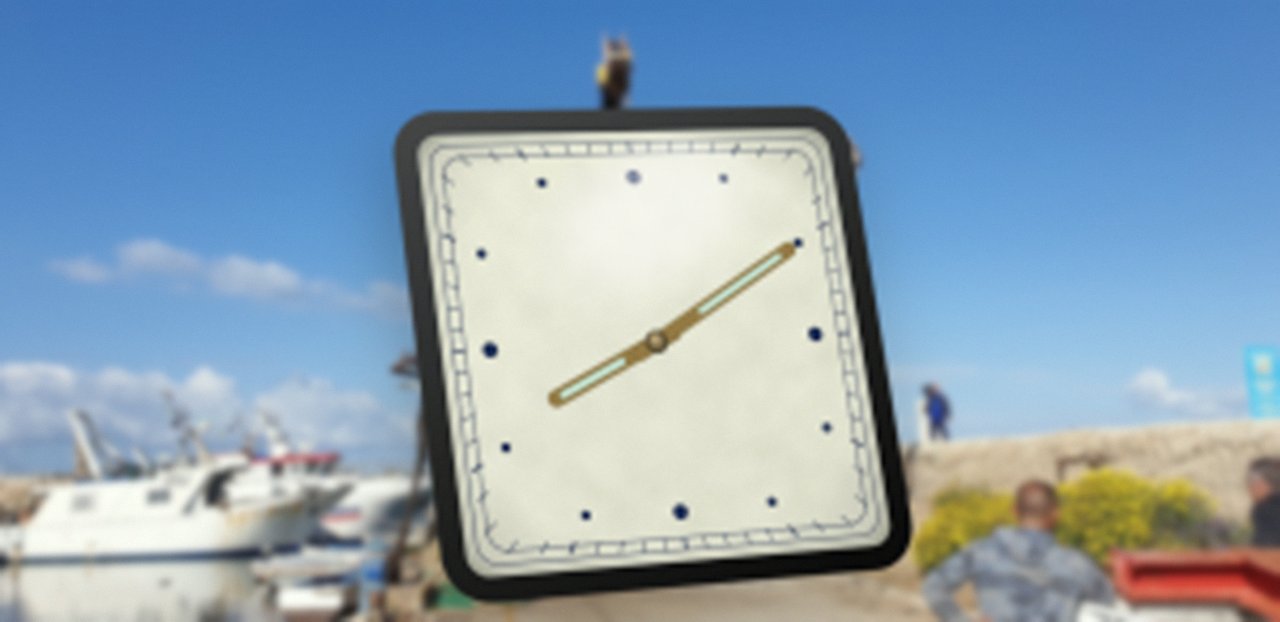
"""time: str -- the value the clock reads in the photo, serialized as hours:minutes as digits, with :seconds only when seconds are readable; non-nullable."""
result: 8:10
